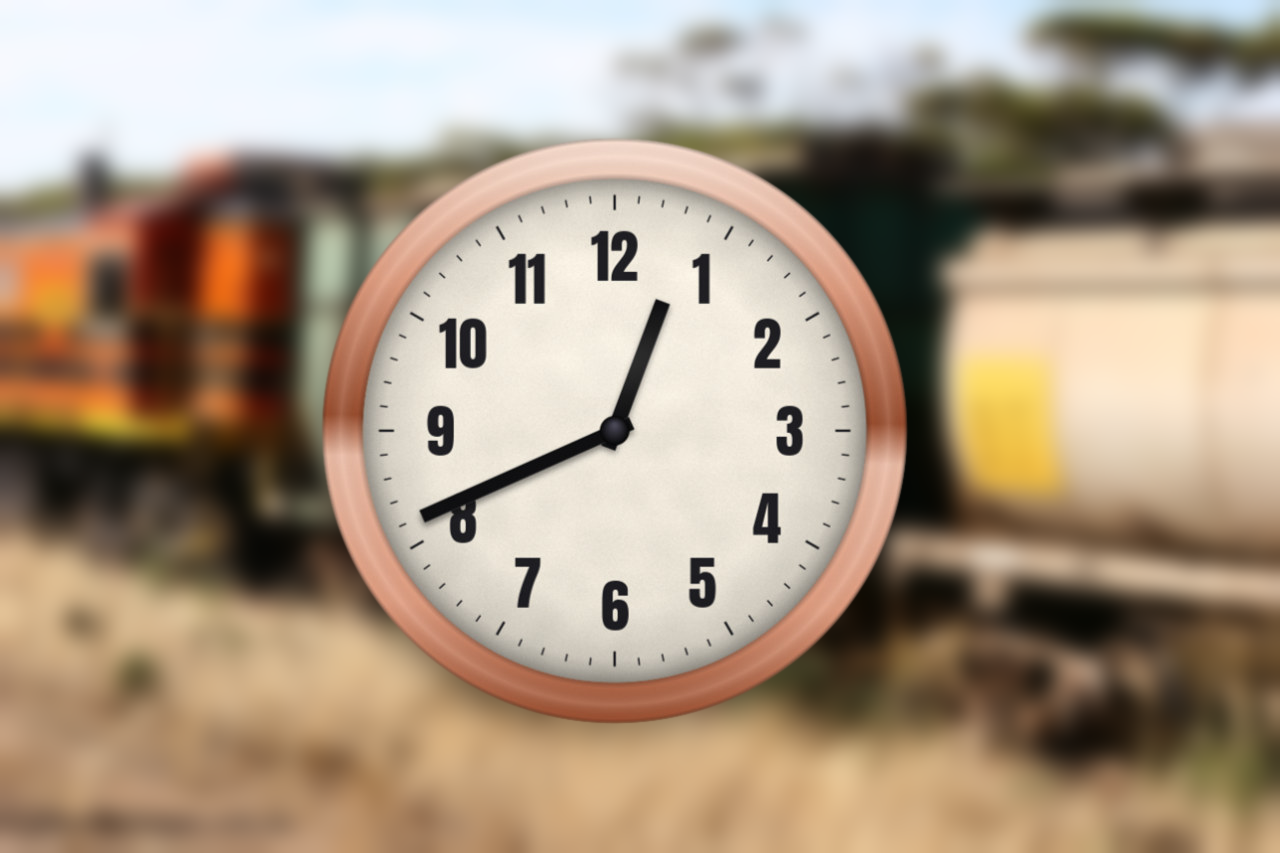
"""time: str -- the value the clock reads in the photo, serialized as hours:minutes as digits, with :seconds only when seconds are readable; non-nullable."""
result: 12:41
